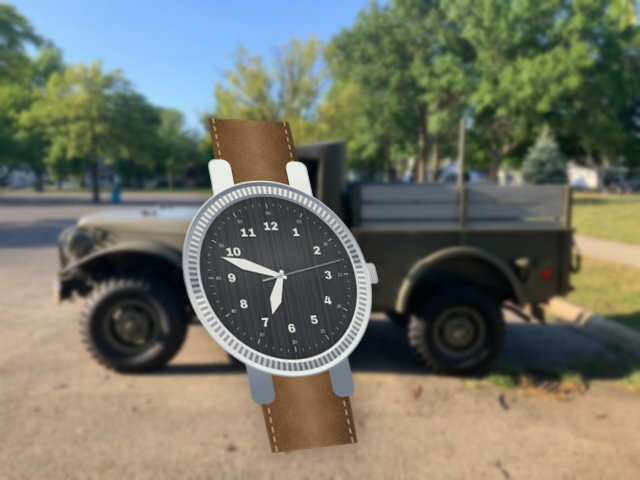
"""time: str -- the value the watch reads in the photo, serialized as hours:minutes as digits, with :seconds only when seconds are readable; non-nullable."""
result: 6:48:13
